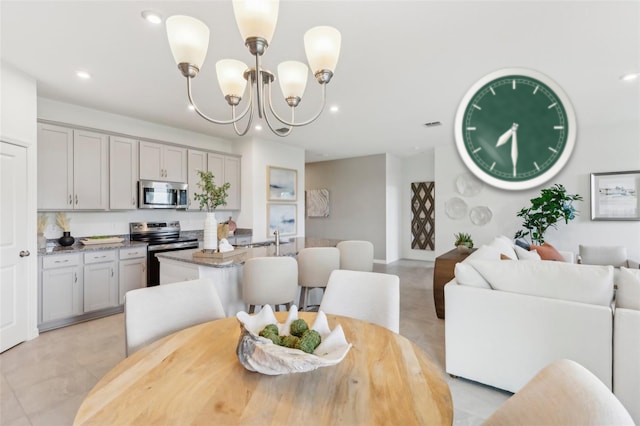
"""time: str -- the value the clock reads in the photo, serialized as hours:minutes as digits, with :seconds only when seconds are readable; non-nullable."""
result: 7:30
